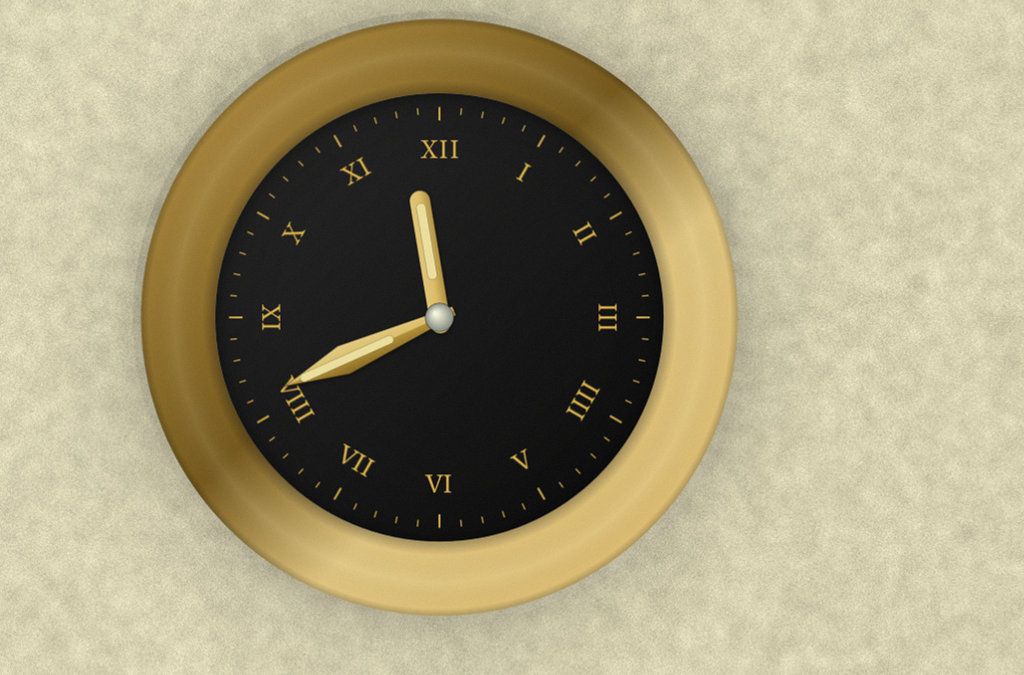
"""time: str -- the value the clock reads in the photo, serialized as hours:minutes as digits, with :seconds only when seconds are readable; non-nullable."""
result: 11:41
